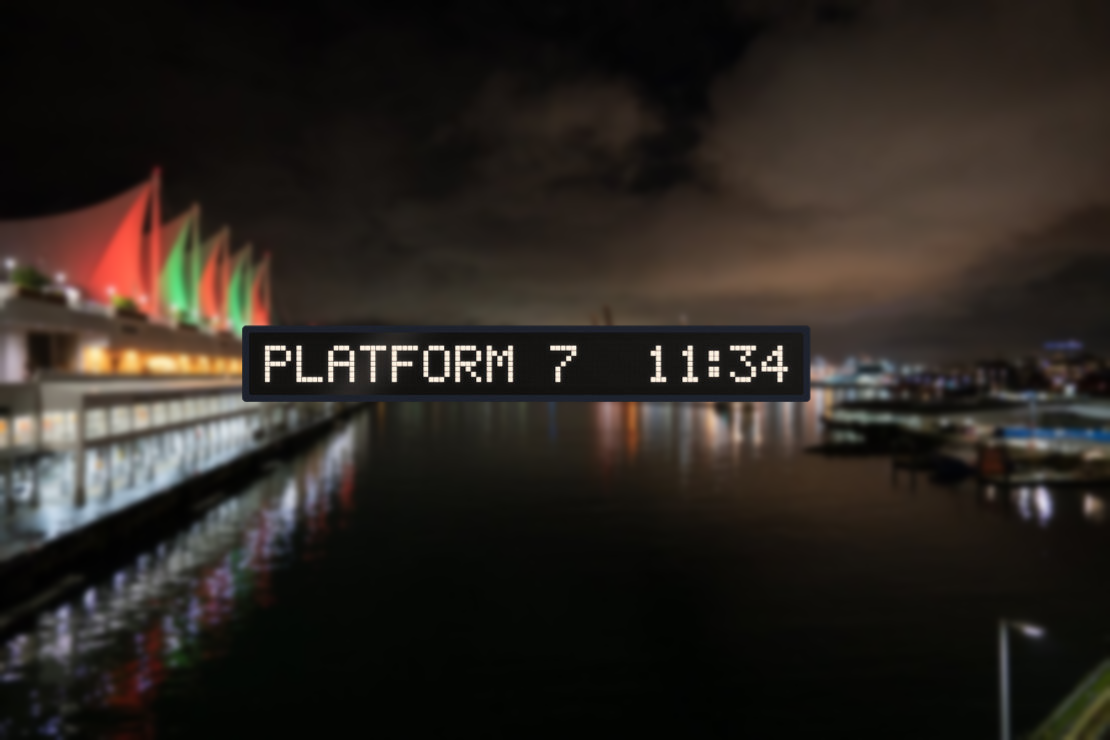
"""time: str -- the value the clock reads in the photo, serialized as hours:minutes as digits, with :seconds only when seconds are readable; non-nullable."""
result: 11:34
